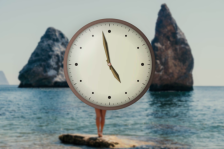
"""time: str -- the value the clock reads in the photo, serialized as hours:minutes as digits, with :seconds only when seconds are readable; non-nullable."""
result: 4:58
